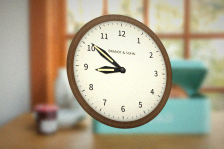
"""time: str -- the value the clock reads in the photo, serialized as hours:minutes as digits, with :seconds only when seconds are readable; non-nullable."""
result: 8:51
